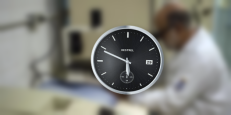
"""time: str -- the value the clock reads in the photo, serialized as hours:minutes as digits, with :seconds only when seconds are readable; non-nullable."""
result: 5:49
